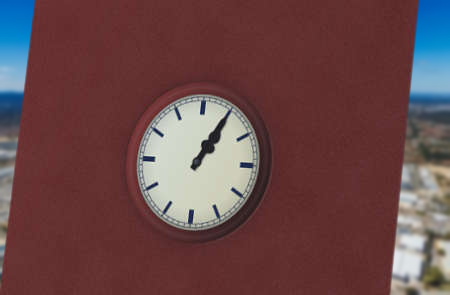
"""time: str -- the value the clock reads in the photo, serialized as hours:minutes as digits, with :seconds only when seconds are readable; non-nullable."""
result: 1:05
